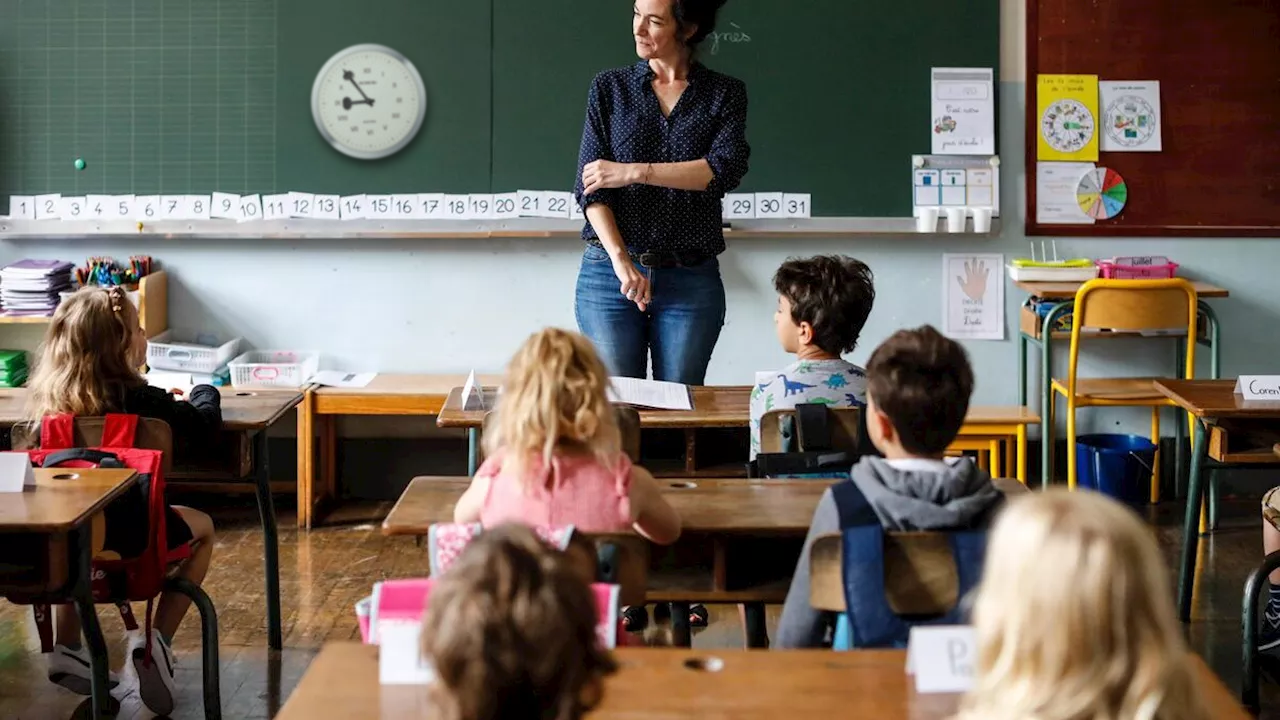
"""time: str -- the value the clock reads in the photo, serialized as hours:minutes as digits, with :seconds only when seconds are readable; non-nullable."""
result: 8:54
